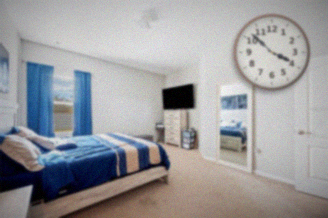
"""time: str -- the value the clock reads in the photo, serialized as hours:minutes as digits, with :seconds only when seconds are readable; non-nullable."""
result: 3:52
